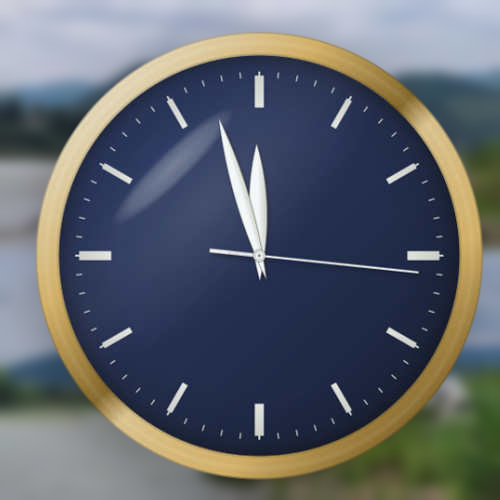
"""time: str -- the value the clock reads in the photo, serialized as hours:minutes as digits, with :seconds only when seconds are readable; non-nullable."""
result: 11:57:16
